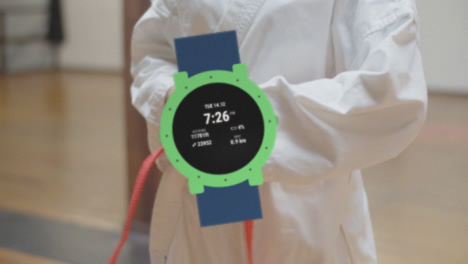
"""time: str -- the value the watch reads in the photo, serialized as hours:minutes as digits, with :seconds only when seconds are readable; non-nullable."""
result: 7:26
